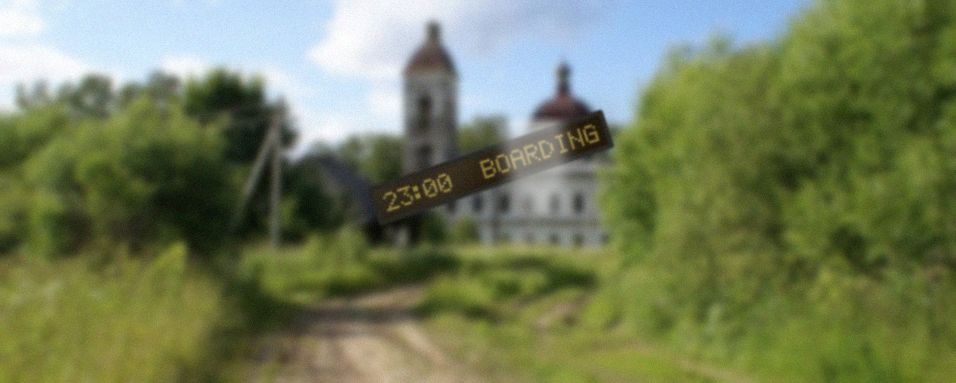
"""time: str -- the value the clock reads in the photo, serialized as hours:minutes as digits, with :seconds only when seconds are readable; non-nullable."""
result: 23:00
